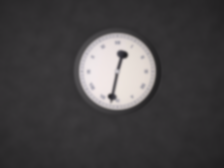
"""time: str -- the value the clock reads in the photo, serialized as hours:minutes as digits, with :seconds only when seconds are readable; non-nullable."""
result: 12:32
